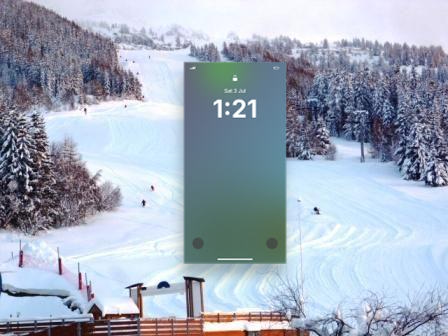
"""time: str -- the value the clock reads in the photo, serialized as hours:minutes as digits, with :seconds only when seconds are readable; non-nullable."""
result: 1:21
